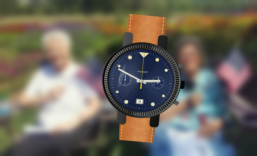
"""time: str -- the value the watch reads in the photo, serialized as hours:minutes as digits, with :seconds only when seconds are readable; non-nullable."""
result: 2:49
